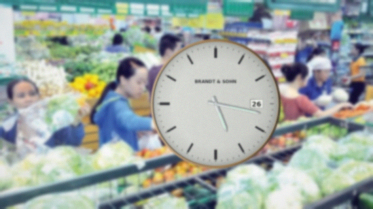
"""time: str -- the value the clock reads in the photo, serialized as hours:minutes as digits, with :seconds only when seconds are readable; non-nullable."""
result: 5:17
